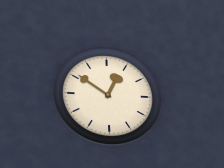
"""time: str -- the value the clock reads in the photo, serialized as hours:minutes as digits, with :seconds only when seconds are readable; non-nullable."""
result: 12:51
